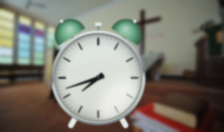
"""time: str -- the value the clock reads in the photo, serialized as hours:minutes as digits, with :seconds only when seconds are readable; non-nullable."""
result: 7:42
